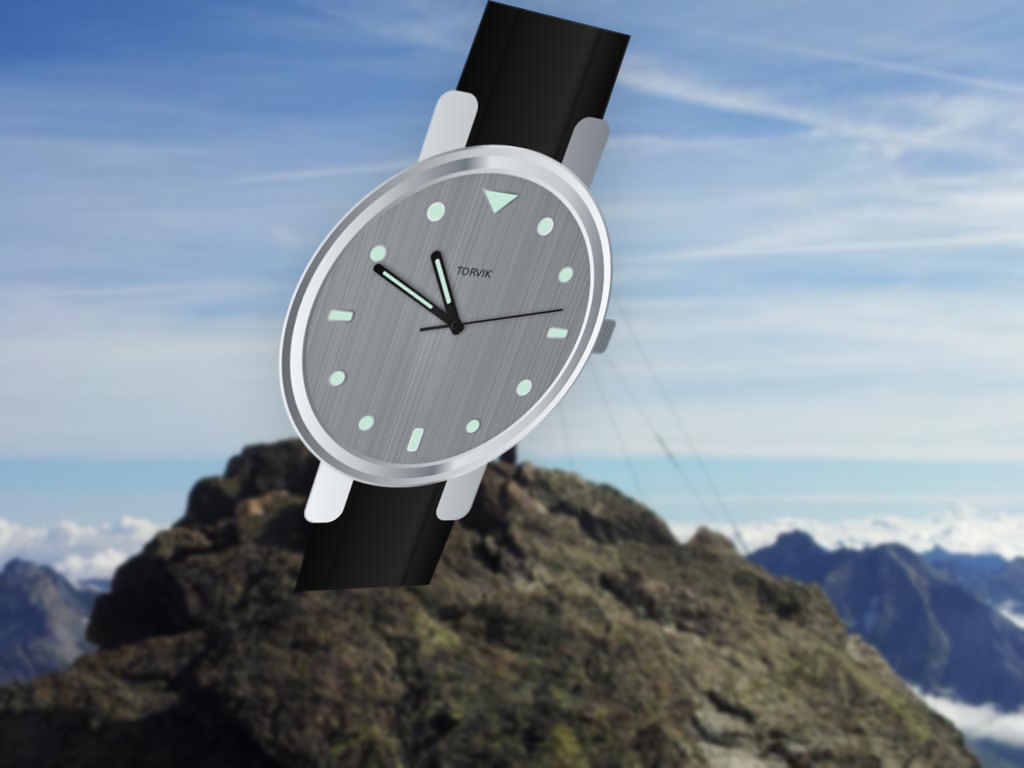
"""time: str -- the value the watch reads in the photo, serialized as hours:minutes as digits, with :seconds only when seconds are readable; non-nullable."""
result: 10:49:13
